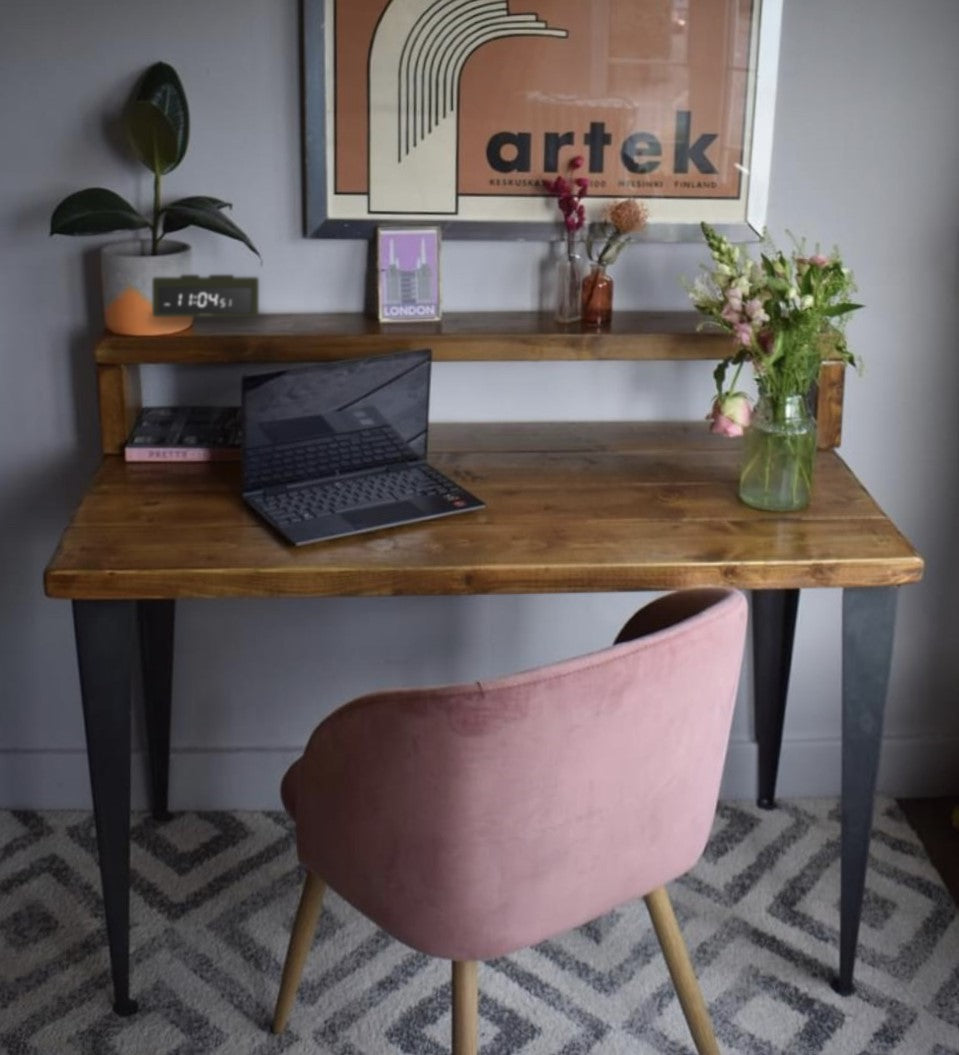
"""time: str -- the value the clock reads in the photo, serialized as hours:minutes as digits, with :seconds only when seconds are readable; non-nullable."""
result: 11:04
